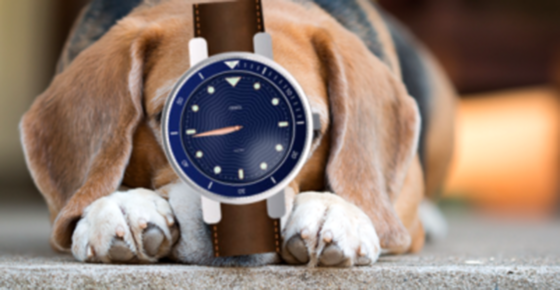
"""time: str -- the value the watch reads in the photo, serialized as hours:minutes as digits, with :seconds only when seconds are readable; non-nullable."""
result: 8:44
